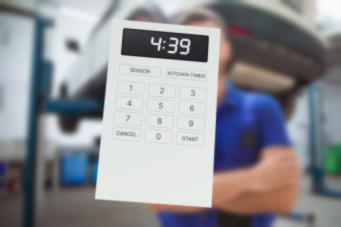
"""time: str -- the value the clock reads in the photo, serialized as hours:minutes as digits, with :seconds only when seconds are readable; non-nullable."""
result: 4:39
